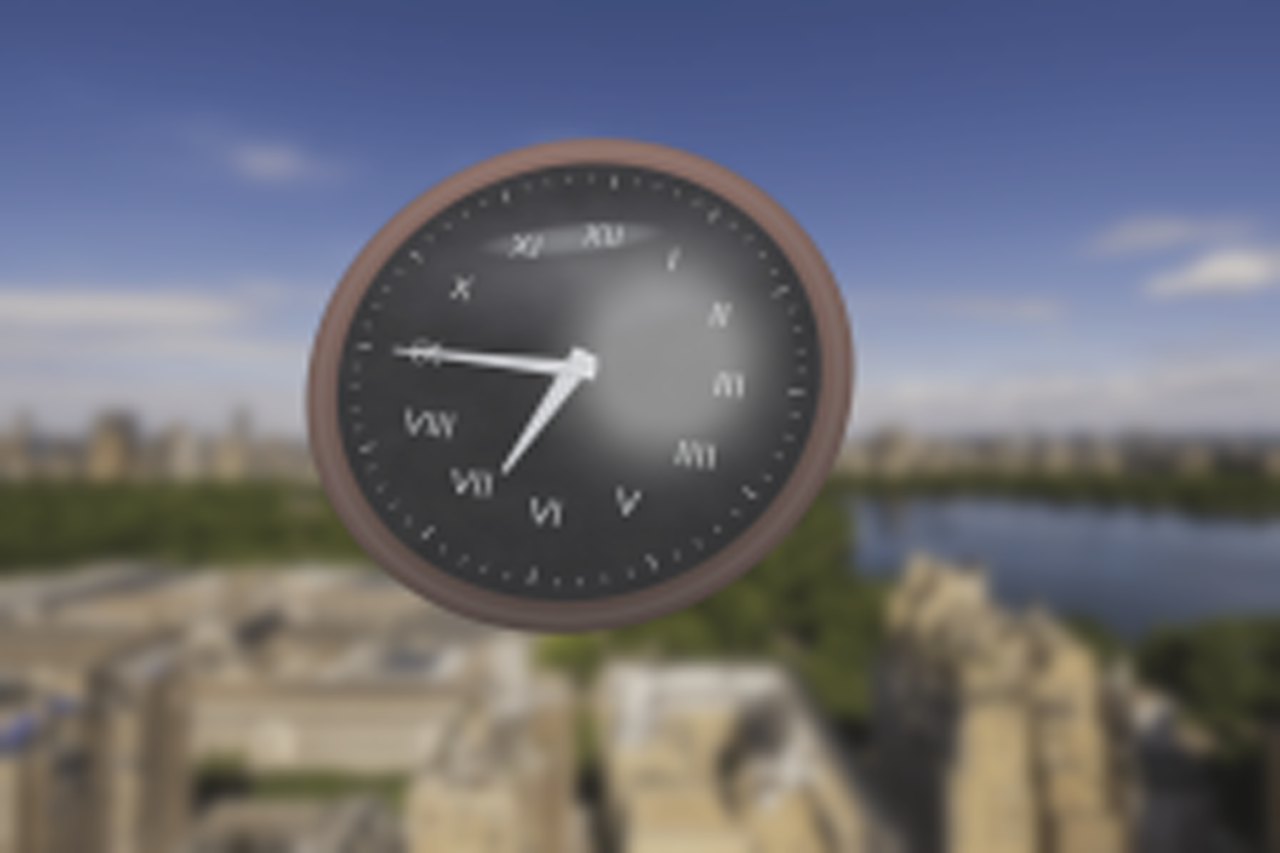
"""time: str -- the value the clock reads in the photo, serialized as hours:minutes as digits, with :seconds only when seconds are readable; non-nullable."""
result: 6:45
